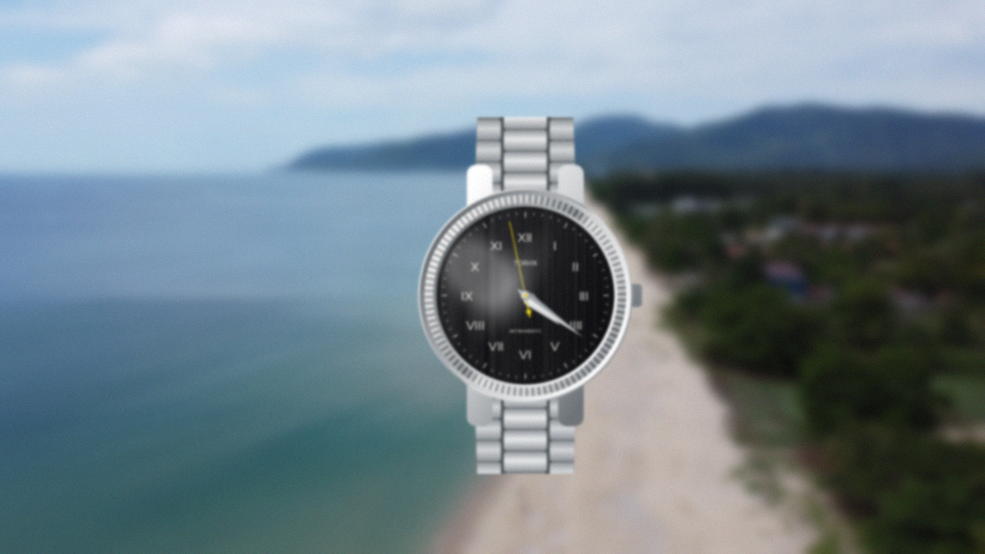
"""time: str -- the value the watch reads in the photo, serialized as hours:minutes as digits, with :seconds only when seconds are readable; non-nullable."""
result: 4:20:58
